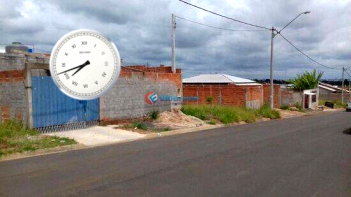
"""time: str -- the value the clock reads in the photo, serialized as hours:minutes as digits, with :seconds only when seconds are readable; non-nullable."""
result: 7:42
